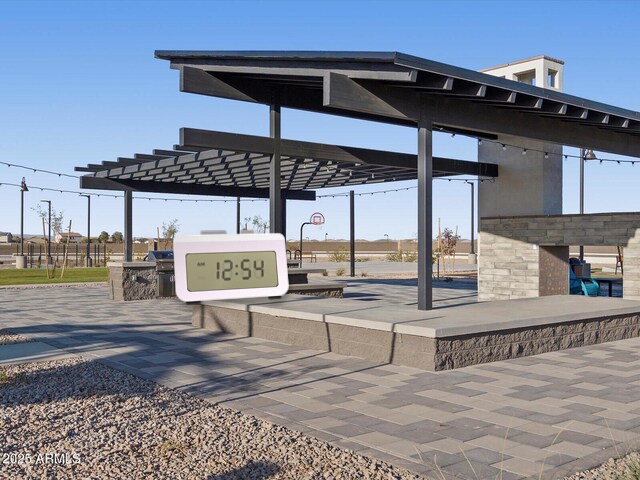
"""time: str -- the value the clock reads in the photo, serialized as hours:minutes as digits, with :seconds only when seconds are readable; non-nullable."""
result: 12:54
